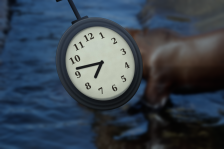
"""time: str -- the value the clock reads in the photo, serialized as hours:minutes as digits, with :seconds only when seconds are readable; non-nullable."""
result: 7:47
